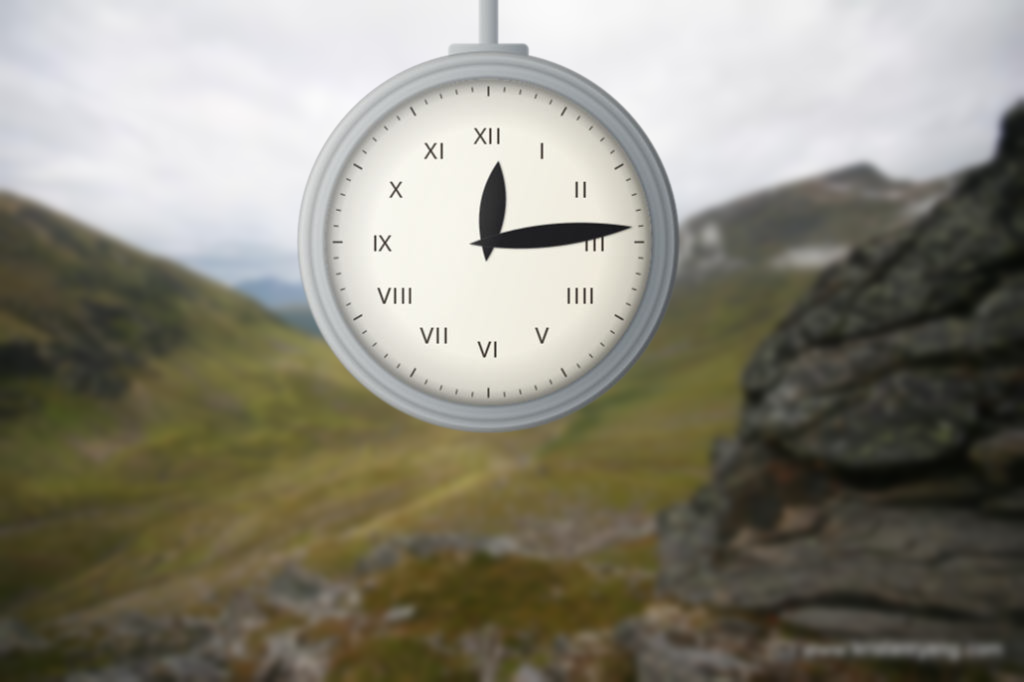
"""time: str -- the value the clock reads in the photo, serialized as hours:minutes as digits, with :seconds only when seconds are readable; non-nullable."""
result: 12:14
